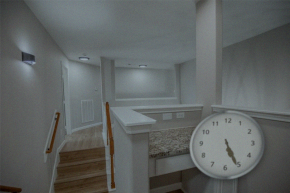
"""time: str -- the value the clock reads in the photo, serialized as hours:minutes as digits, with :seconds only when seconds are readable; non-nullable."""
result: 5:26
